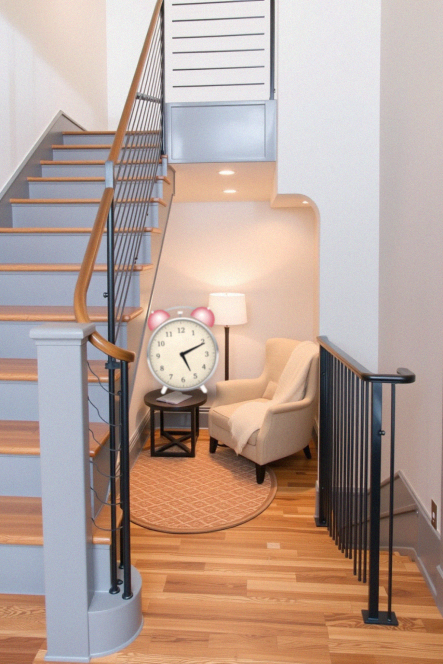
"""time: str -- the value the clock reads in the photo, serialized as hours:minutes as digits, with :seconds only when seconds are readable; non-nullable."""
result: 5:11
